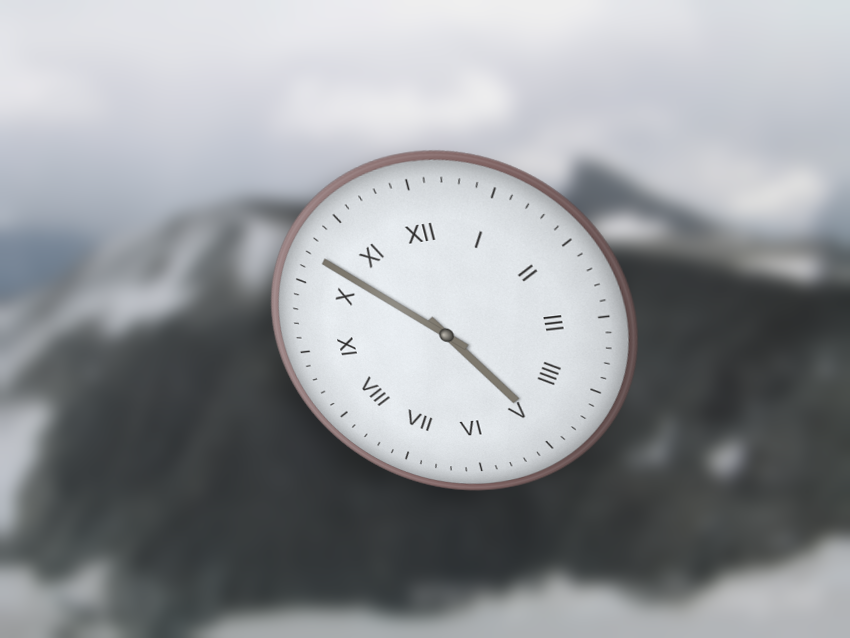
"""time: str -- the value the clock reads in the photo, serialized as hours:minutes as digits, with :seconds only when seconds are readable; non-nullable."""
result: 4:52
